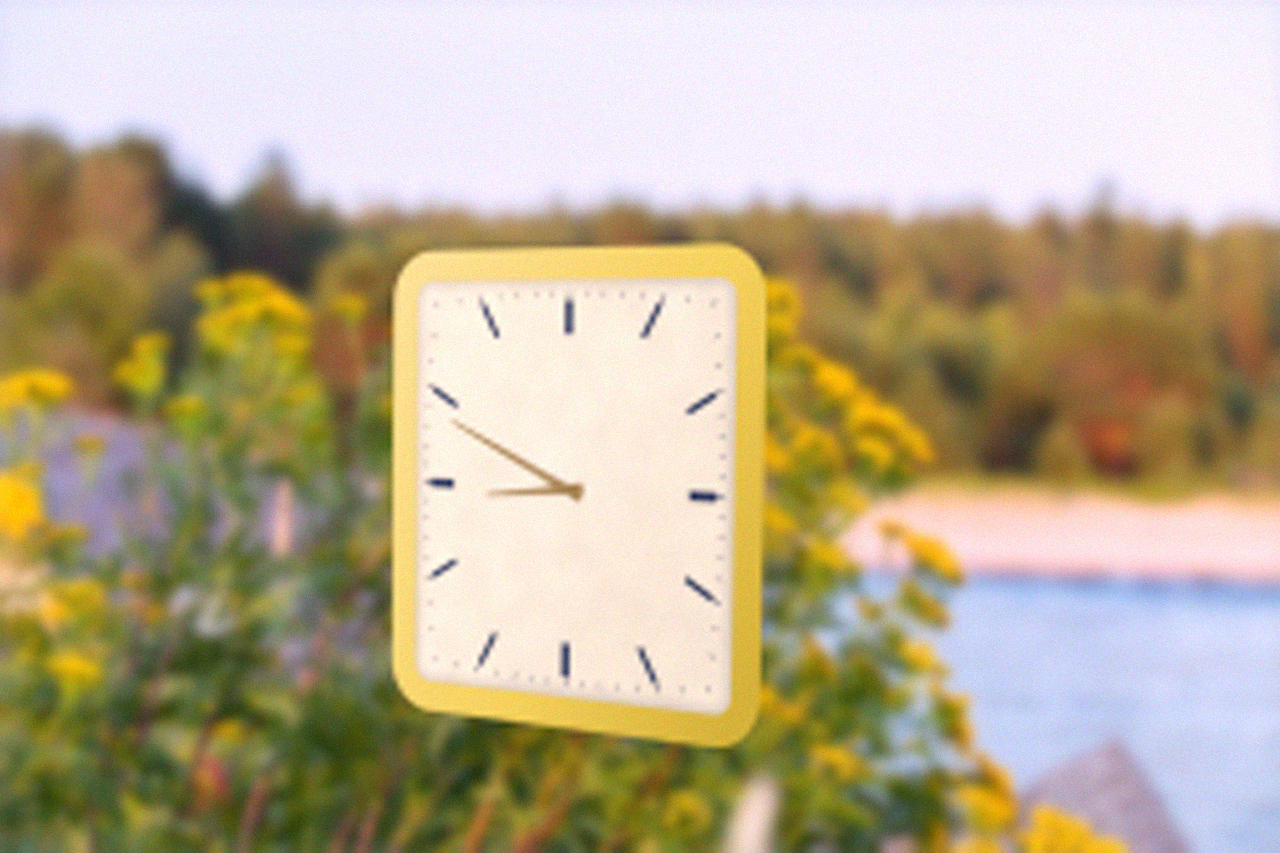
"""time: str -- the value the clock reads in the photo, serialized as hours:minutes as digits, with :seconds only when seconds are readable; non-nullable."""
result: 8:49
